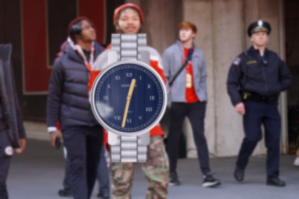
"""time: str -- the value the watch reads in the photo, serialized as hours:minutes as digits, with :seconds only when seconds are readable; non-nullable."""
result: 12:32
